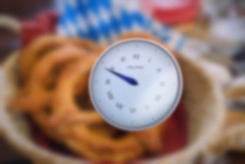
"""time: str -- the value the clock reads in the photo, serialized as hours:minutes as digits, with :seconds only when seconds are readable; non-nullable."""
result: 9:49
